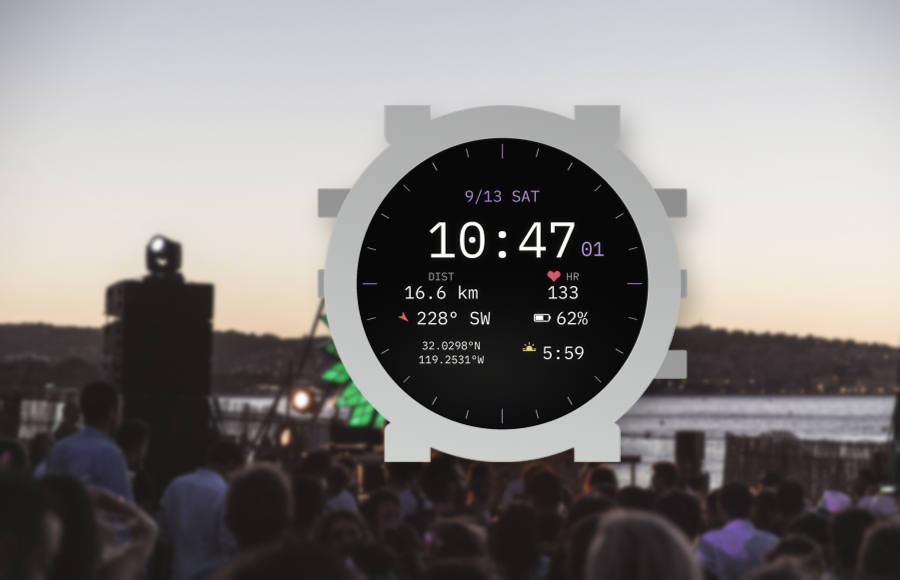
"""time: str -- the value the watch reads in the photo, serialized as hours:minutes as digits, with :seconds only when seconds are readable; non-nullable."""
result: 10:47:01
